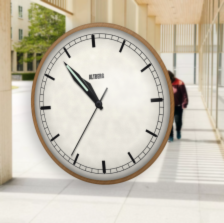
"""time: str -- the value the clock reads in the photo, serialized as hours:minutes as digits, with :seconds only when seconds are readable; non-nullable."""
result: 10:53:36
